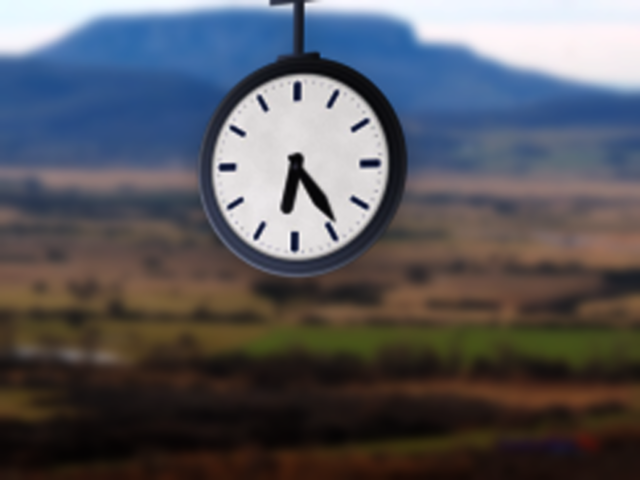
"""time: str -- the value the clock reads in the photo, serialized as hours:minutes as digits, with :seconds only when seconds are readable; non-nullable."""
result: 6:24
